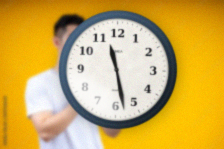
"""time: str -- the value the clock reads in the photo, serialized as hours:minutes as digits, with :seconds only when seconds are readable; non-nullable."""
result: 11:28
